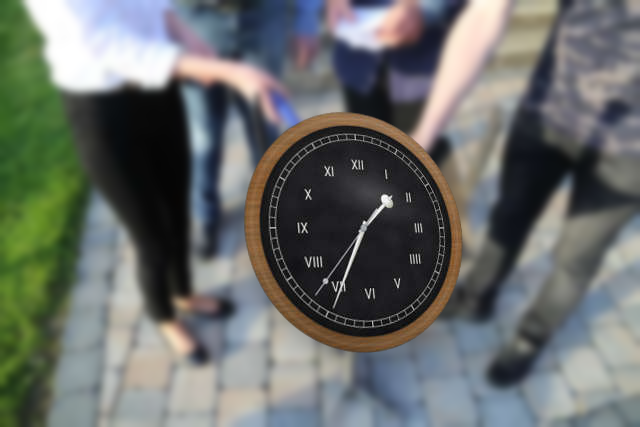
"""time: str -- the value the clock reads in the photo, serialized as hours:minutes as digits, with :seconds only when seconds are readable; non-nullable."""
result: 1:34:37
